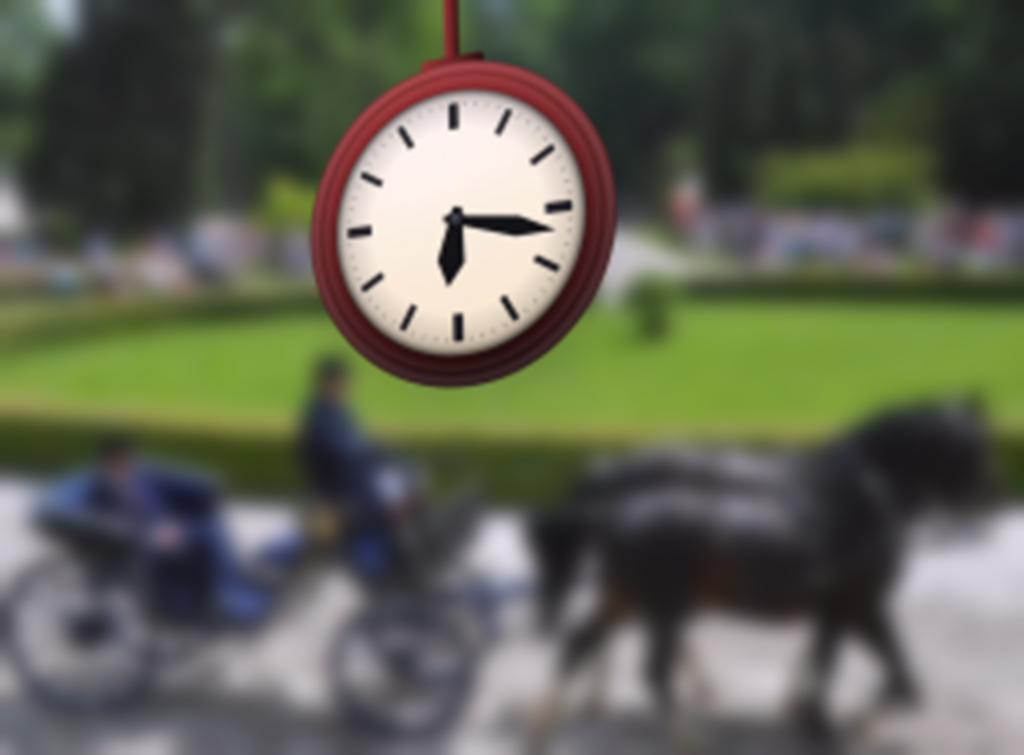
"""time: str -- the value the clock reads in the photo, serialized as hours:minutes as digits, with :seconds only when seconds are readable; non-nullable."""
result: 6:17
